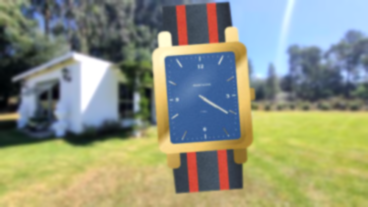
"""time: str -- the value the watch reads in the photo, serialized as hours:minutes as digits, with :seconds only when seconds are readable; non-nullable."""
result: 4:21
